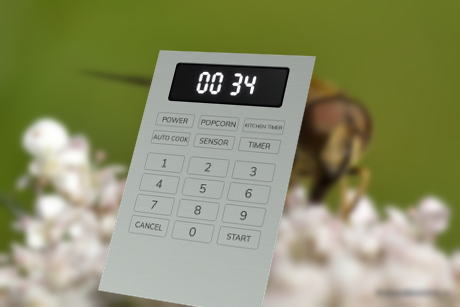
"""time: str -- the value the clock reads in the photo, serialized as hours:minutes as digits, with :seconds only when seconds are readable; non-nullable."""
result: 0:34
